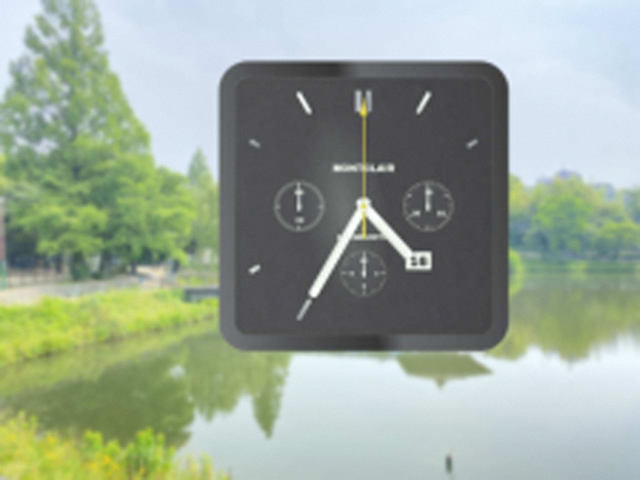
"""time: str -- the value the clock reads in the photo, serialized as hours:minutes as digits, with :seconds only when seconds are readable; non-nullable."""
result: 4:35
